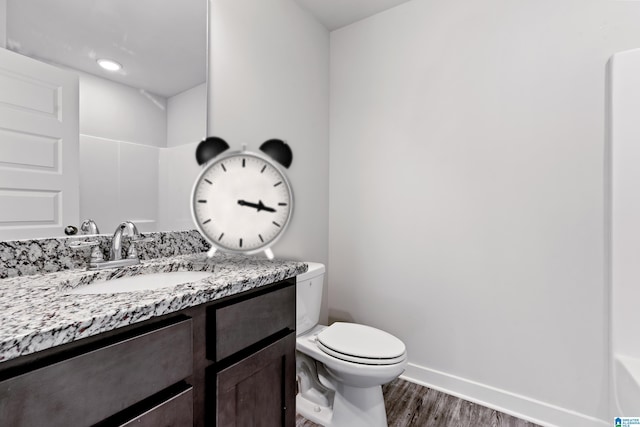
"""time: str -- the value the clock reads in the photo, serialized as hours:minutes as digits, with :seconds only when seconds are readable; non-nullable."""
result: 3:17
